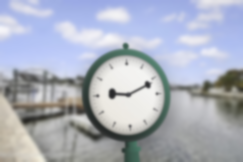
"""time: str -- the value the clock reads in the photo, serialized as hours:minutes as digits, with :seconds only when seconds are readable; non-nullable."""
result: 9:11
